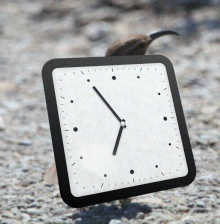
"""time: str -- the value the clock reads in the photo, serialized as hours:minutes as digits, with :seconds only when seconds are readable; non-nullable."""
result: 6:55
